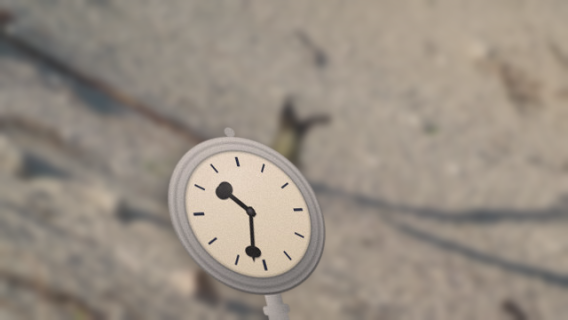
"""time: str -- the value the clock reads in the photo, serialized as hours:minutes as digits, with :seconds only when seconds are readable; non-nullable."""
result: 10:32
